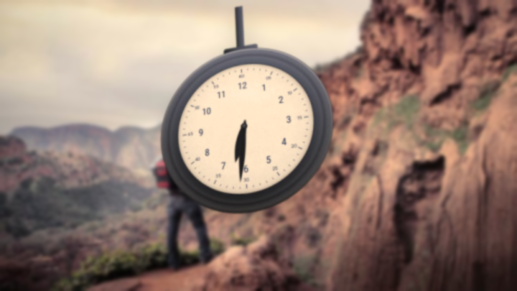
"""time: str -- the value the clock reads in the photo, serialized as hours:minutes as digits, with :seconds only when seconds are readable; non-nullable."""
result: 6:31
